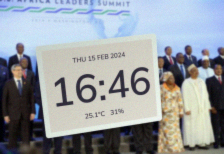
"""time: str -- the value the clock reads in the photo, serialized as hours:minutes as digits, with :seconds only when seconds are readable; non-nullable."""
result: 16:46
